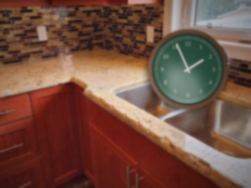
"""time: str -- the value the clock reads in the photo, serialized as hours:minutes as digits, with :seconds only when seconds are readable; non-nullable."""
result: 1:56
